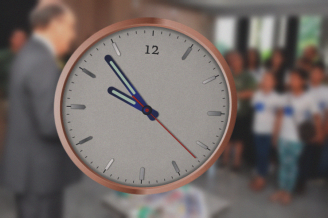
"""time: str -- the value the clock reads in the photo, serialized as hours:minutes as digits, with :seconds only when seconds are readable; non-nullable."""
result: 9:53:22
